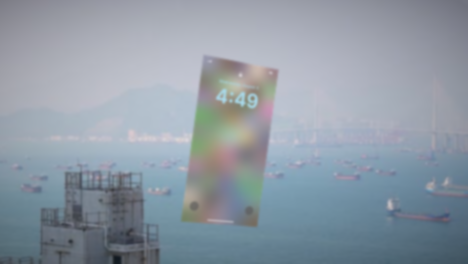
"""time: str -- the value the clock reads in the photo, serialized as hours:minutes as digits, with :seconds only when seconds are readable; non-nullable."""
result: 4:49
